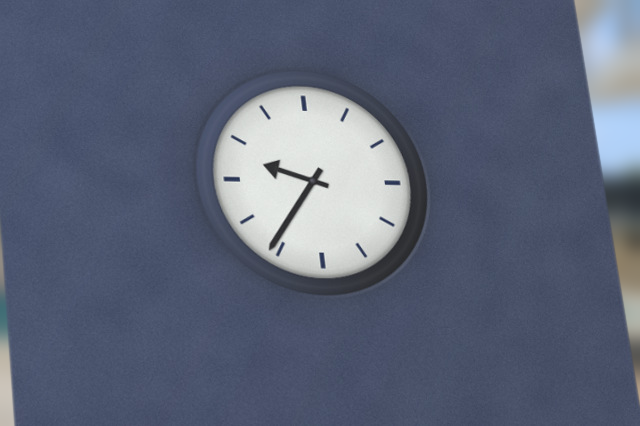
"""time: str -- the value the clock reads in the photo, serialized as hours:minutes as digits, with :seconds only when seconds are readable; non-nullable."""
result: 9:36
